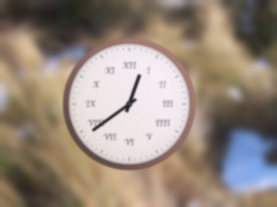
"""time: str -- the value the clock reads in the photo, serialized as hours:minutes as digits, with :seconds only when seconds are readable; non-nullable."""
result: 12:39
